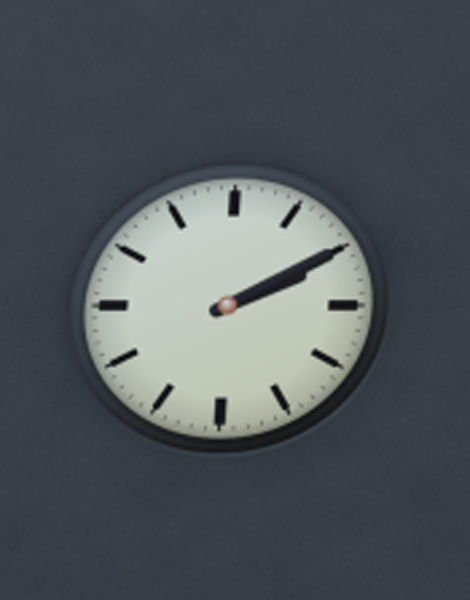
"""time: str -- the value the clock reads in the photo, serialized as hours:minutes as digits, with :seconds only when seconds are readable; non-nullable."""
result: 2:10
